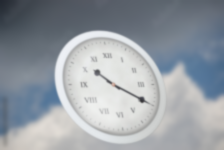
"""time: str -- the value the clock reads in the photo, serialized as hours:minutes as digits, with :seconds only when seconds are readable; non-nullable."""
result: 10:20
